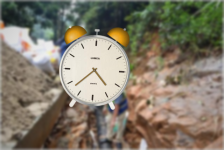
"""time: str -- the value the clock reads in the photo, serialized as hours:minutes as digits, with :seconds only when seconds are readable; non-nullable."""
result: 4:38
